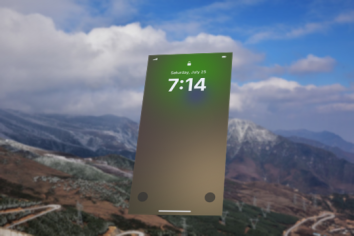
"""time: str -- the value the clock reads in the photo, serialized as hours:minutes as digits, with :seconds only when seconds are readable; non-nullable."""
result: 7:14
